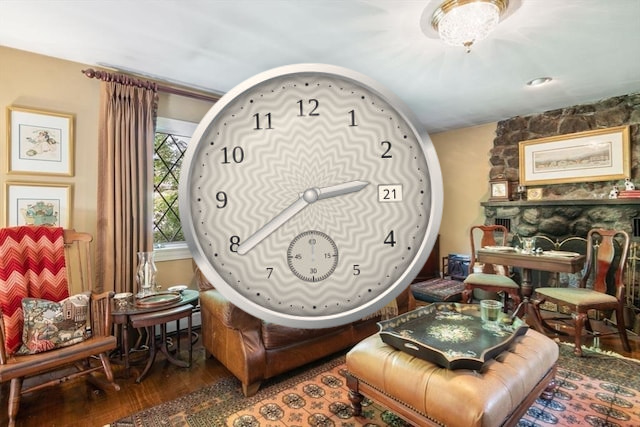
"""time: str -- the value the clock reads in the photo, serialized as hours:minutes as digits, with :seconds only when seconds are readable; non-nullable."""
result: 2:39
